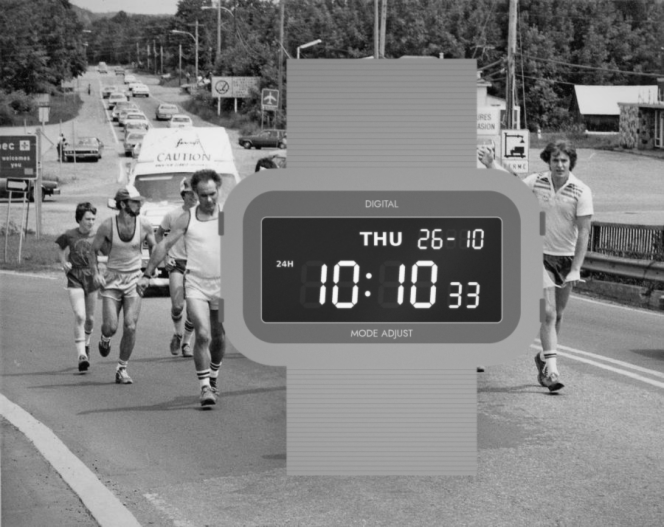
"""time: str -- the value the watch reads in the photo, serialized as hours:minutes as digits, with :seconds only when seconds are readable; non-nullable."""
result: 10:10:33
